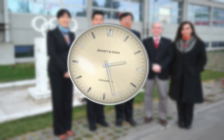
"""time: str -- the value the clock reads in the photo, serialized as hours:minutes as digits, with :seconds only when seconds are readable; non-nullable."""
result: 2:27
